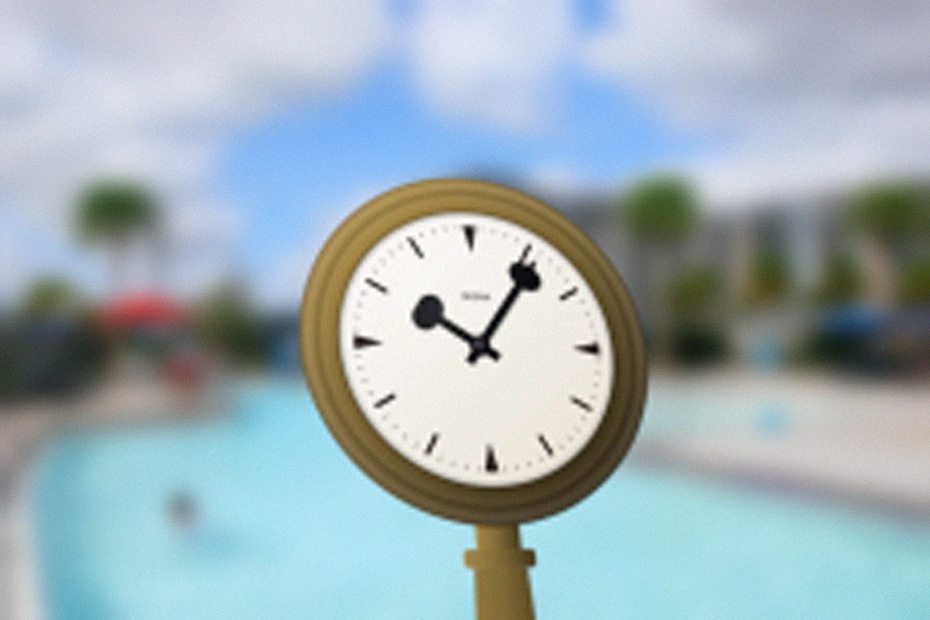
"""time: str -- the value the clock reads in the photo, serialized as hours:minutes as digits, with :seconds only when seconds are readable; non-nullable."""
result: 10:06
